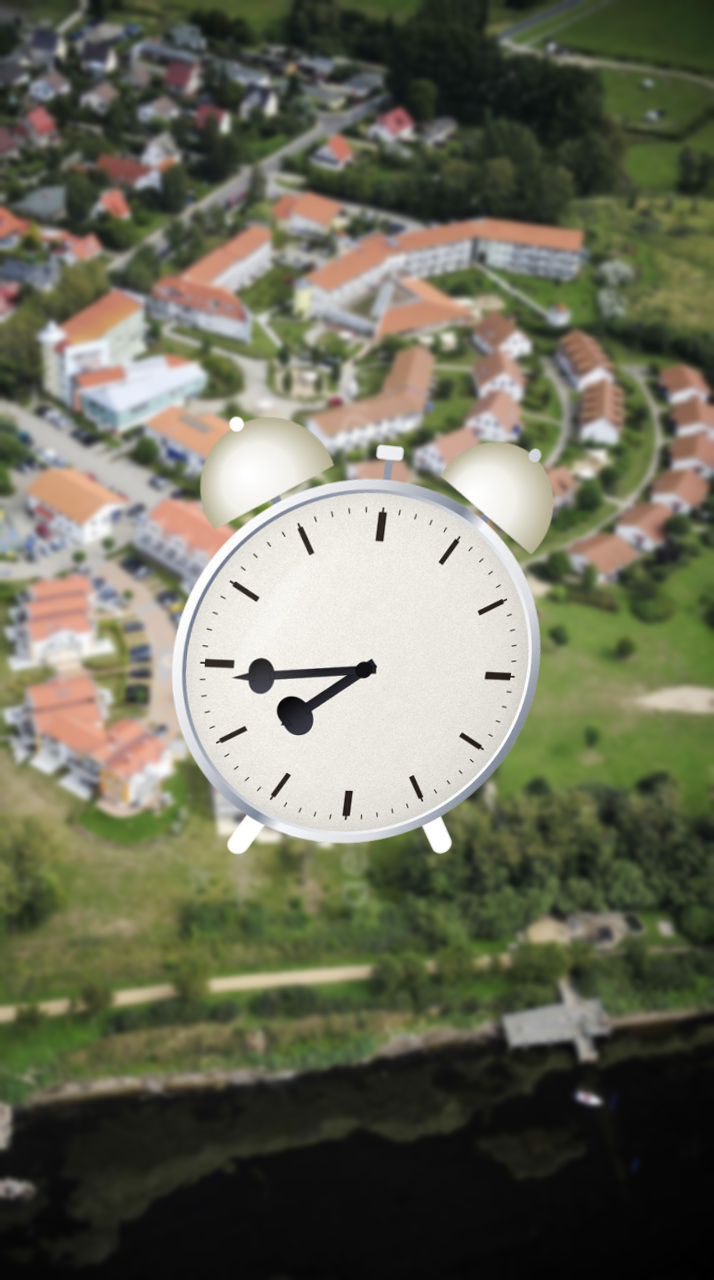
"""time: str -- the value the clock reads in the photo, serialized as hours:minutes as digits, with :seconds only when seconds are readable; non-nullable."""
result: 7:44
